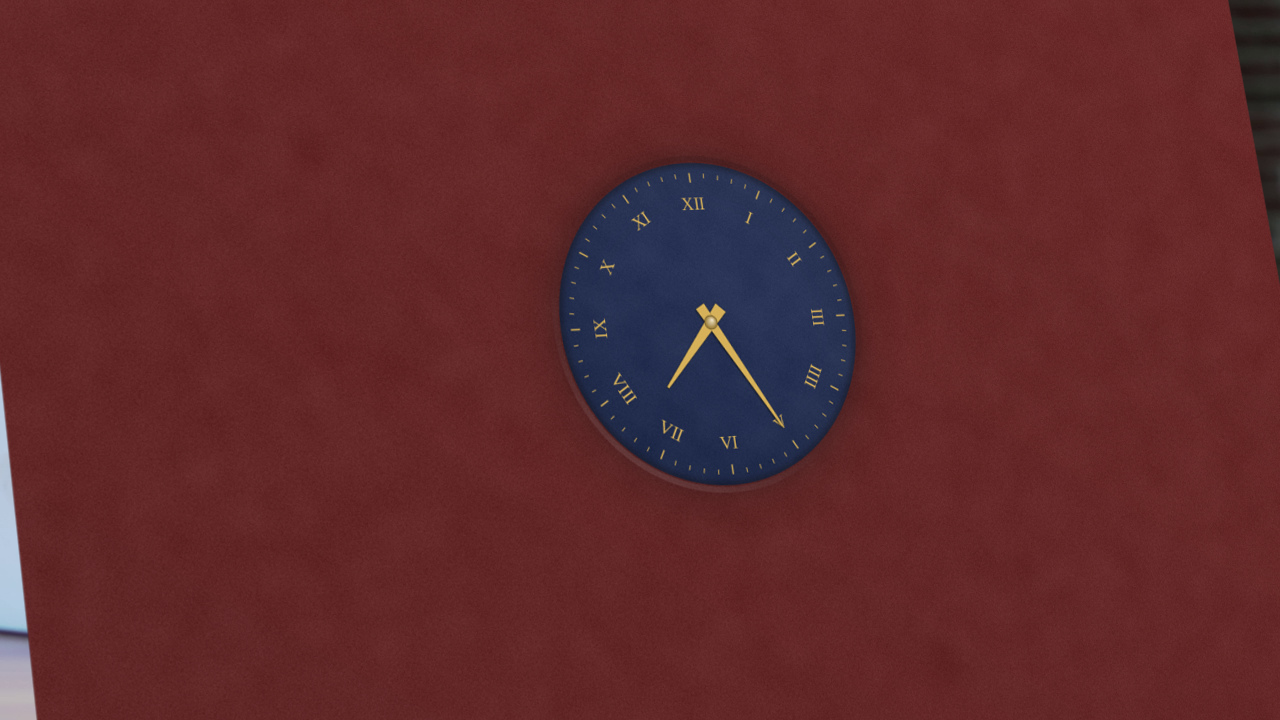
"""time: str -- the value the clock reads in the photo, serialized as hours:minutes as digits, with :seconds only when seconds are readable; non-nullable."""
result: 7:25
